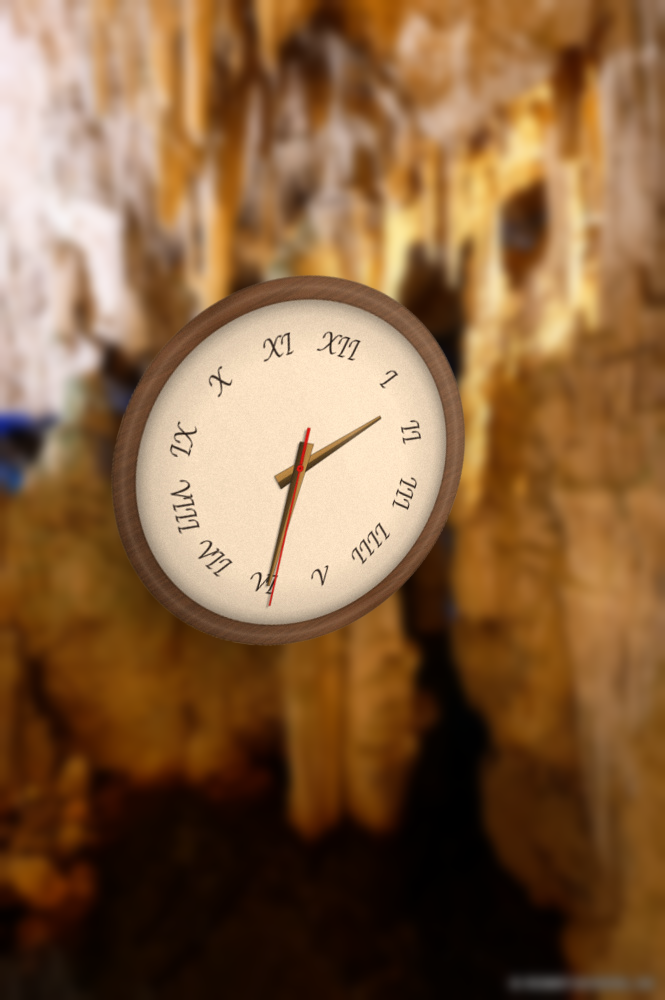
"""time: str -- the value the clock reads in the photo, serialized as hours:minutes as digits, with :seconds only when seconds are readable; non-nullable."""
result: 1:29:29
